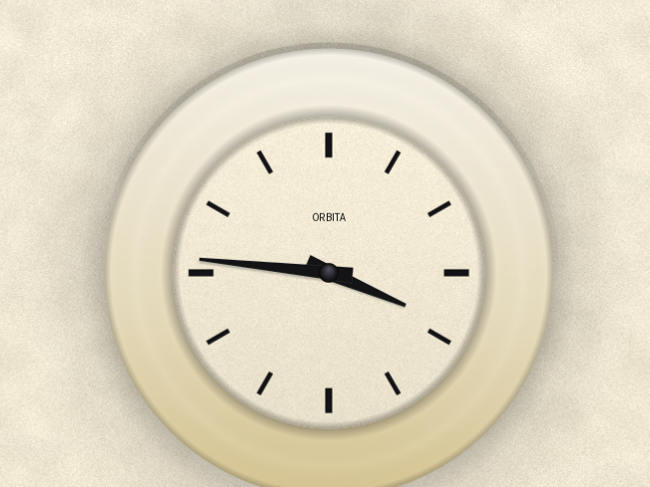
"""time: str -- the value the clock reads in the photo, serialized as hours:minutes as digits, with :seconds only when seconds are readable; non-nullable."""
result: 3:46
